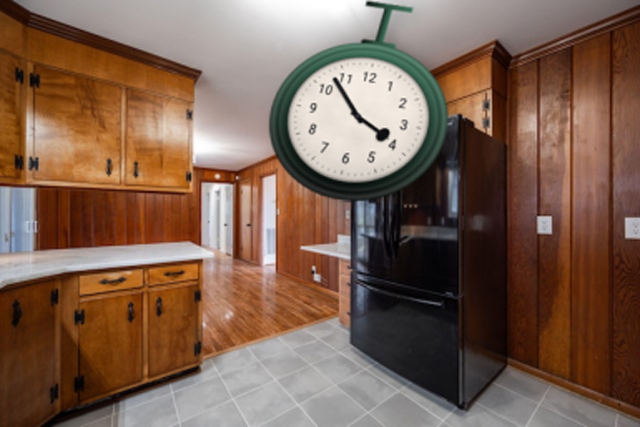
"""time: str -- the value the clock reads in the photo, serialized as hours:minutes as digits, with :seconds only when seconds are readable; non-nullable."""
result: 3:53
